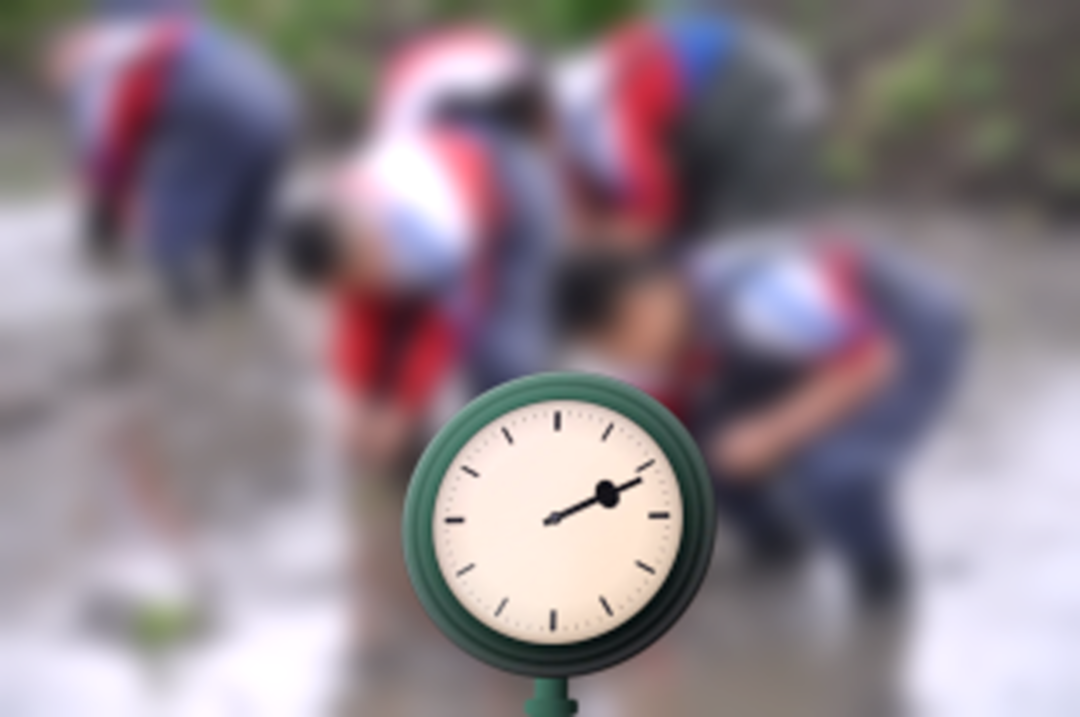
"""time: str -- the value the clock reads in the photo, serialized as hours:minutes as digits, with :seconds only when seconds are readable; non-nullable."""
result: 2:11
